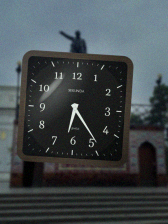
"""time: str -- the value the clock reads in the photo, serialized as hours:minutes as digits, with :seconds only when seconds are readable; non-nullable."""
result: 6:24
